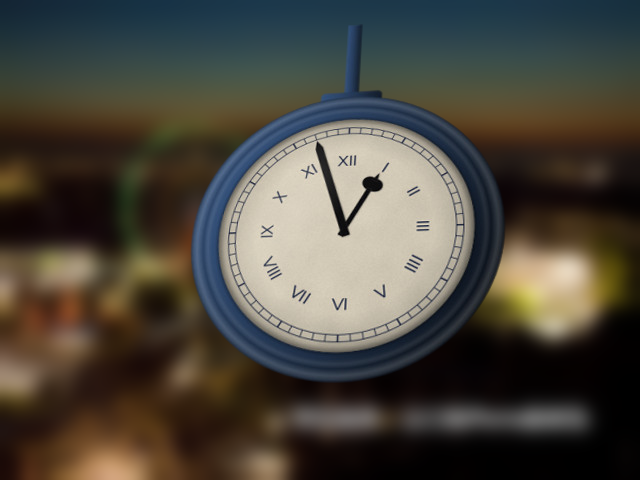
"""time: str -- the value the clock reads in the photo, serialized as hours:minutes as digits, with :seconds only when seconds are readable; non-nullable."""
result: 12:57
